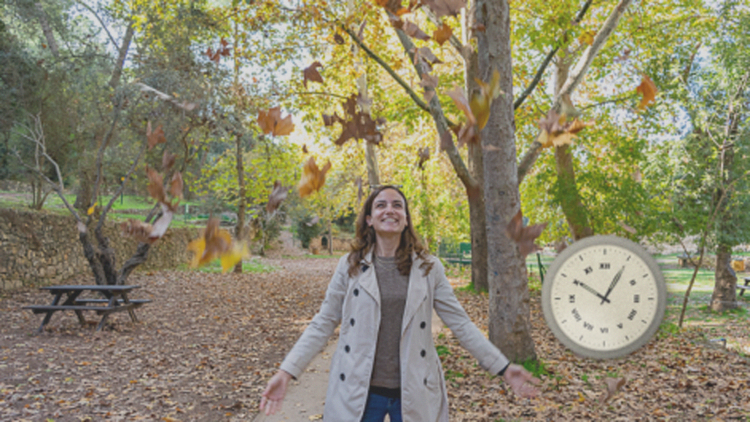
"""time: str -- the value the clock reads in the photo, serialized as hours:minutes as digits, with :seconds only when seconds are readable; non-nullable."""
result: 10:05
